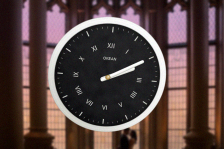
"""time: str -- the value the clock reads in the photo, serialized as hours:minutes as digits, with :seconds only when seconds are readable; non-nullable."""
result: 2:10
